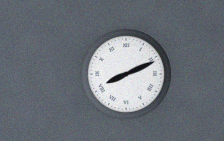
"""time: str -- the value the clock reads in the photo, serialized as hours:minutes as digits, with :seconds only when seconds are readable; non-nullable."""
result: 8:11
